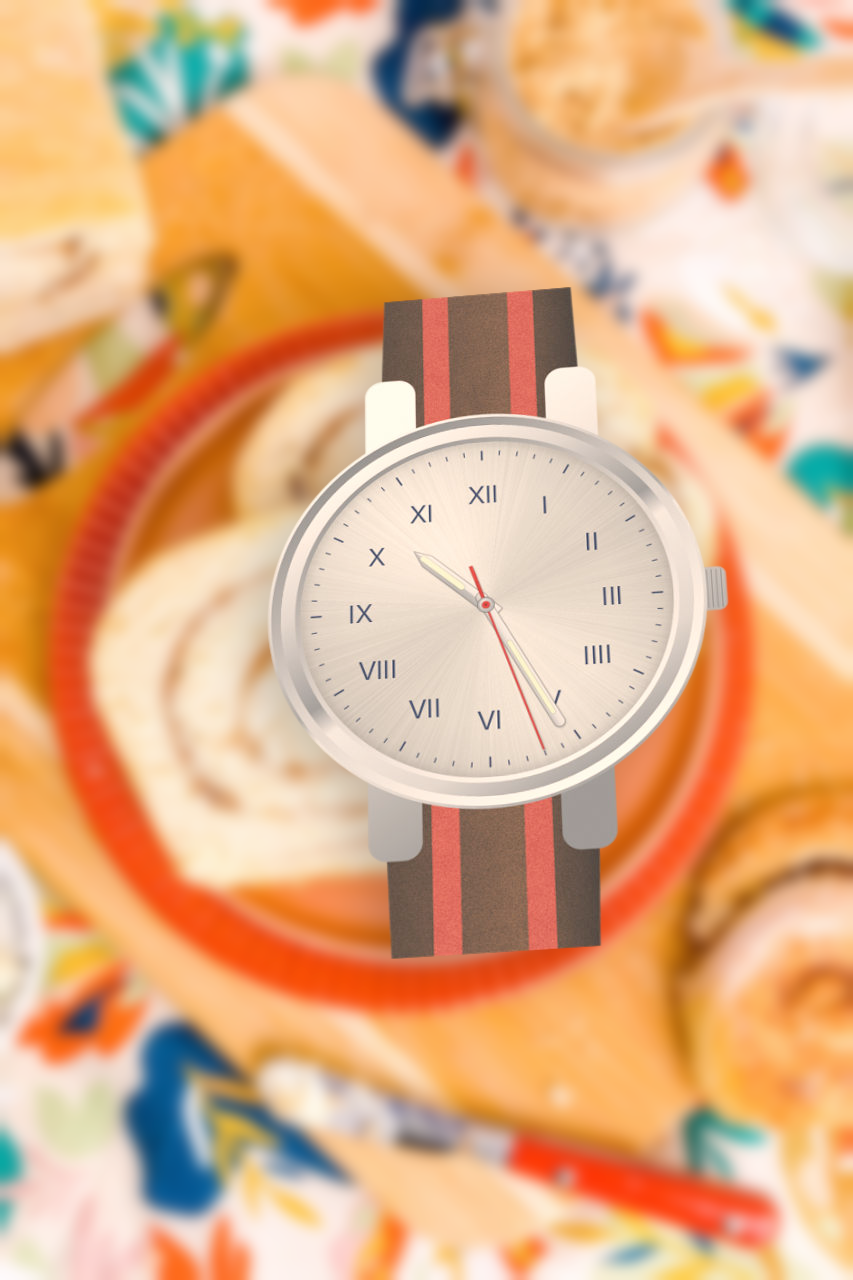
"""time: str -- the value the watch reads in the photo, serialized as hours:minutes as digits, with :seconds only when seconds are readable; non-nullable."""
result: 10:25:27
